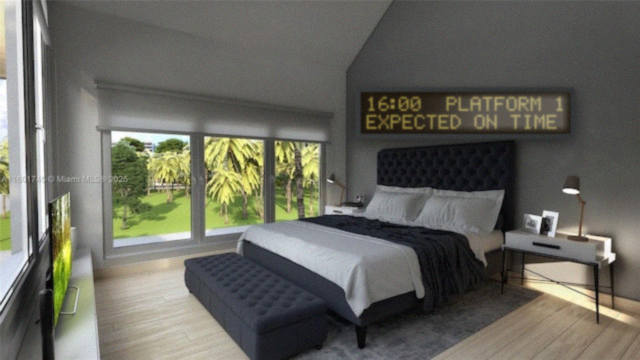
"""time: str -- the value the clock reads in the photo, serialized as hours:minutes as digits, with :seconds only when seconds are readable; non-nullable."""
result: 16:00
